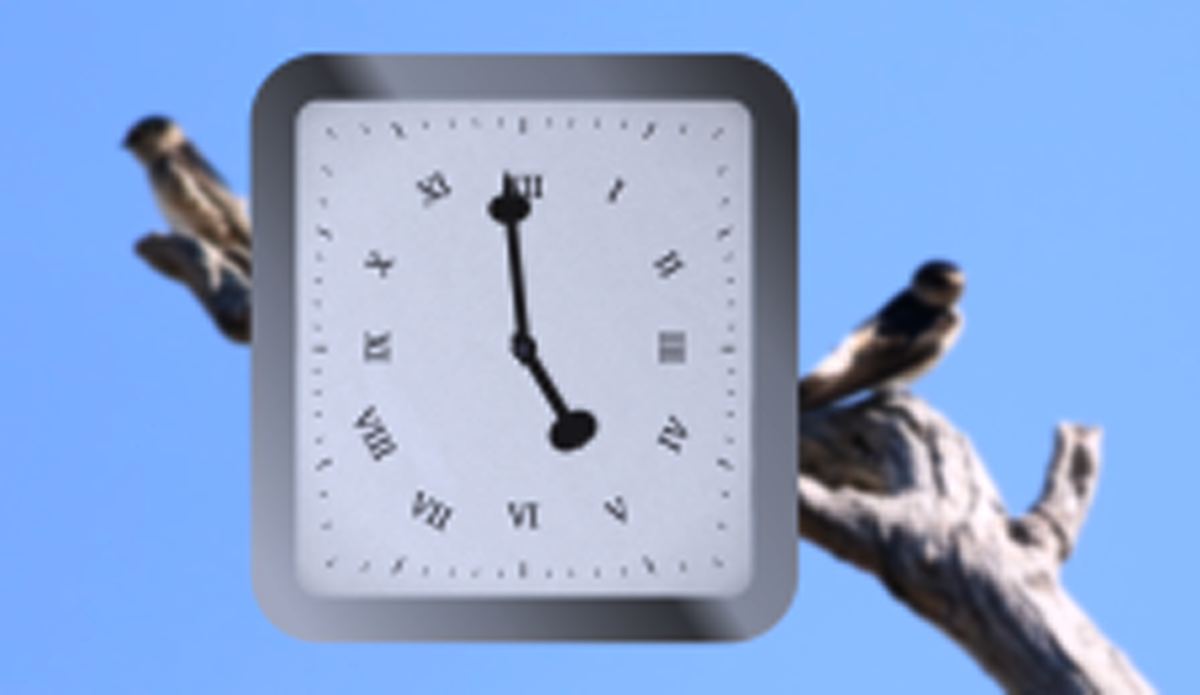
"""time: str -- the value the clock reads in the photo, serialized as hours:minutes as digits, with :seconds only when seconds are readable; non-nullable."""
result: 4:59
